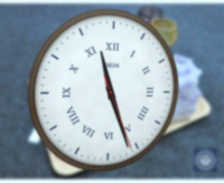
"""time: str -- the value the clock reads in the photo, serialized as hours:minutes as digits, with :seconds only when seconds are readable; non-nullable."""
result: 11:26:26
